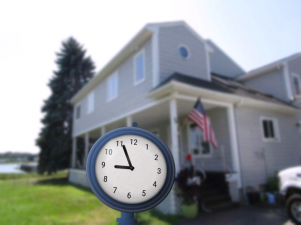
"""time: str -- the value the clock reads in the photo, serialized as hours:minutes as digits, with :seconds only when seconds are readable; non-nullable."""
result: 8:56
